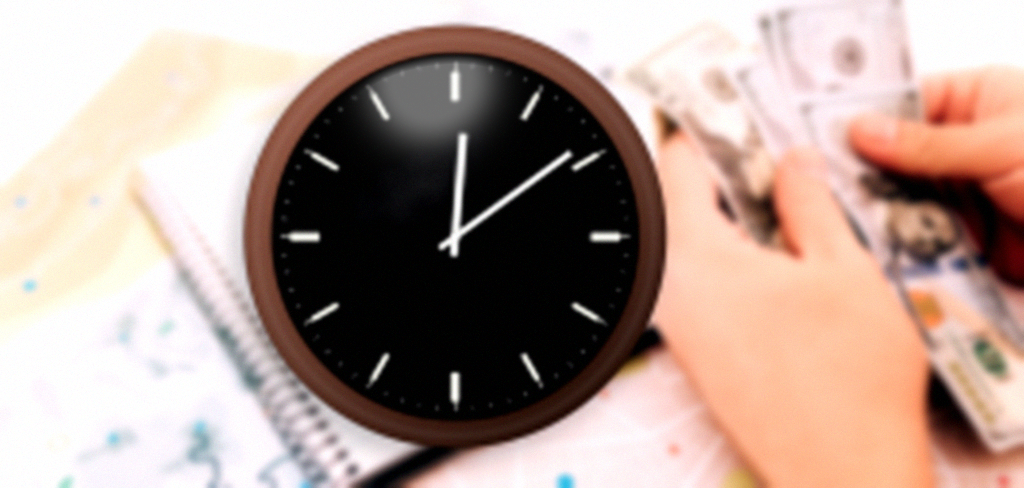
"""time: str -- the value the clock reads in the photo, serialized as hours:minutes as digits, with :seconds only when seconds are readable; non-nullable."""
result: 12:09
